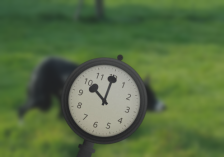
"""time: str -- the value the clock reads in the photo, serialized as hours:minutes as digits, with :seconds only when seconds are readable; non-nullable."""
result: 10:00
